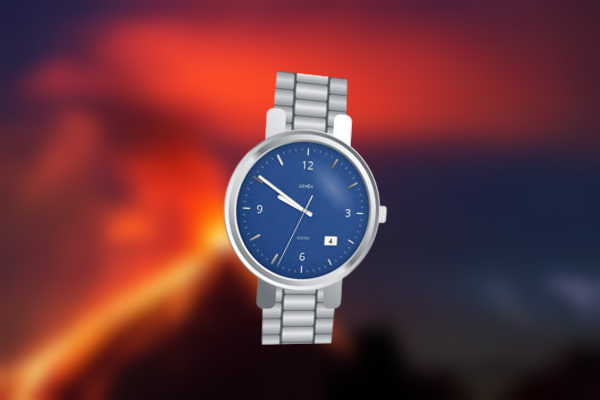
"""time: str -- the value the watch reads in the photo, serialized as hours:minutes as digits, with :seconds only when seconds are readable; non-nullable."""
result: 9:50:34
